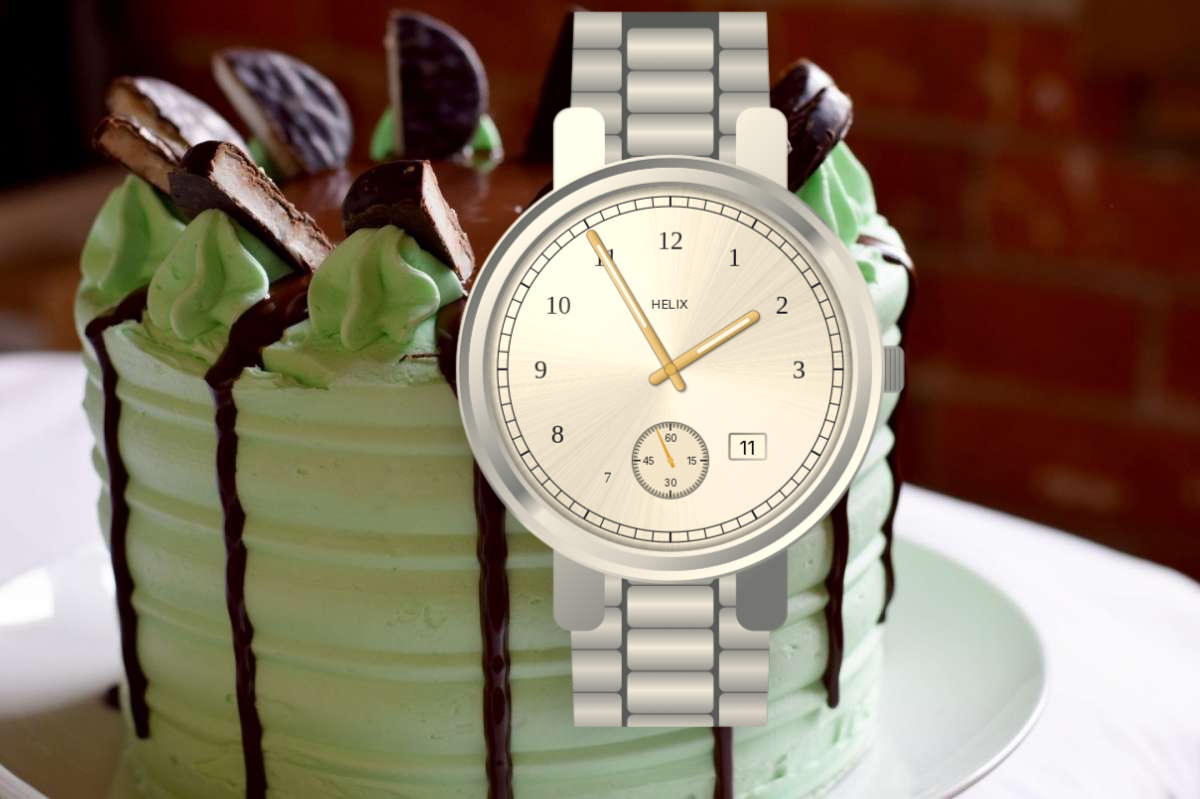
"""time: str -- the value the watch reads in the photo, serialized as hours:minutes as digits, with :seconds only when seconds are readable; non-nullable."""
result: 1:54:56
